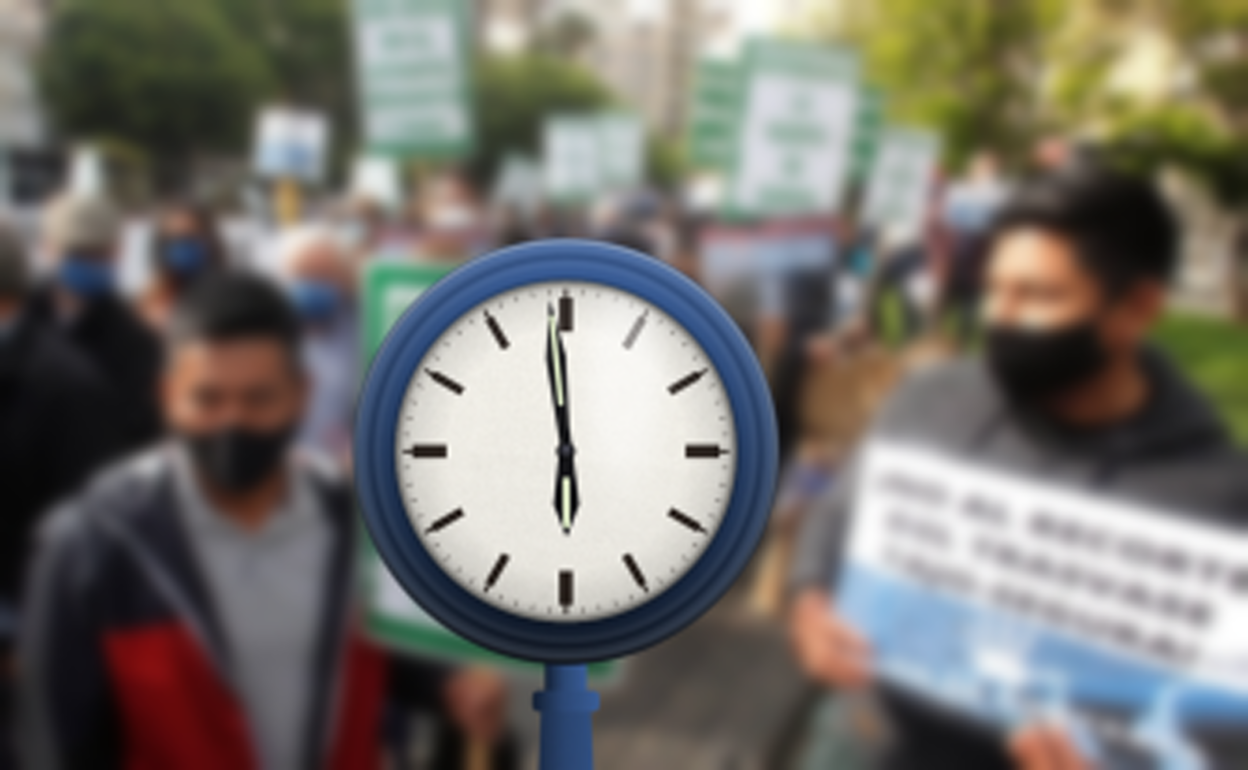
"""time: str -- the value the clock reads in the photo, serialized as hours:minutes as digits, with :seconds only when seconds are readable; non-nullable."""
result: 5:59
